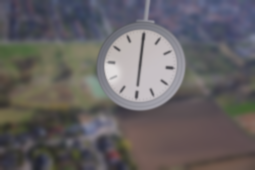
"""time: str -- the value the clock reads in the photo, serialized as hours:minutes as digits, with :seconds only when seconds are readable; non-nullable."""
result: 6:00
